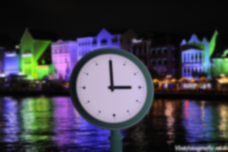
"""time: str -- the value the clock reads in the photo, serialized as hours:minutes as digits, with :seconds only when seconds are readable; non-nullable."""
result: 3:00
